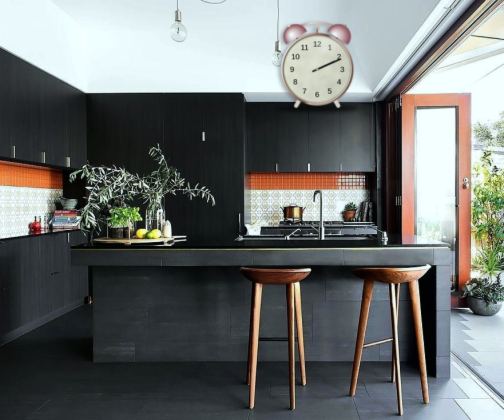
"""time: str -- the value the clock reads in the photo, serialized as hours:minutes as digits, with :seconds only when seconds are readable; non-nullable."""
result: 2:11
